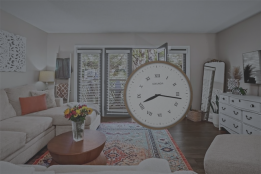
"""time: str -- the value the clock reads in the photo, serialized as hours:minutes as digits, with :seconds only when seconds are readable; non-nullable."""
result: 8:17
